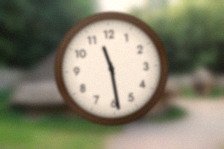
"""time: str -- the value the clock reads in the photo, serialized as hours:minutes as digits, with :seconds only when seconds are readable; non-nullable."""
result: 11:29
